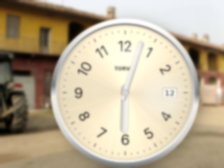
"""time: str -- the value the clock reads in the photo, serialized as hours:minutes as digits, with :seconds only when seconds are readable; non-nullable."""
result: 6:03
